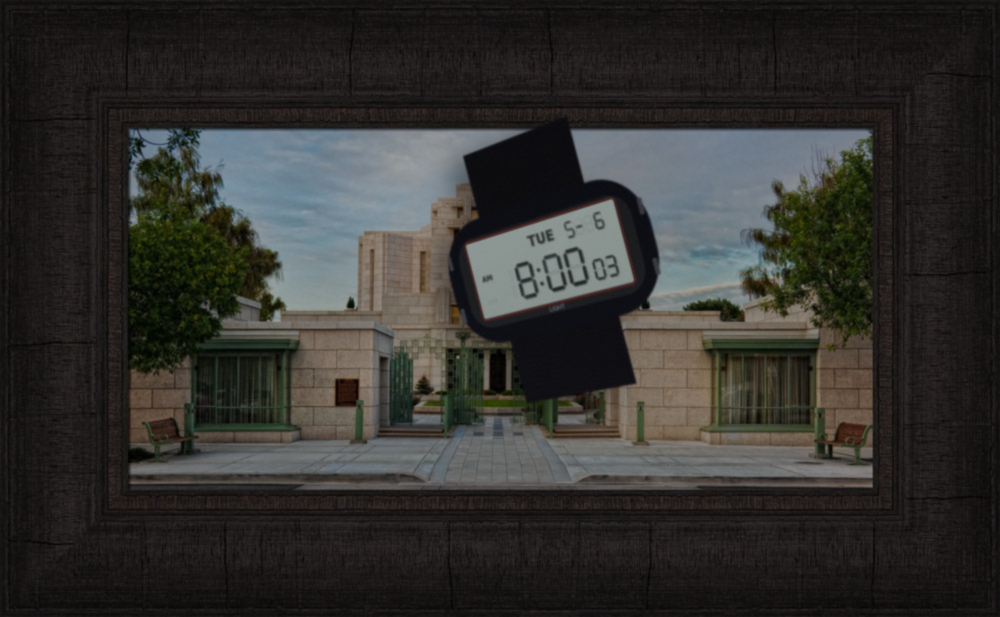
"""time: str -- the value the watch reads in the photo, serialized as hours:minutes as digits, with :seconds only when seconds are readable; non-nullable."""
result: 8:00:03
